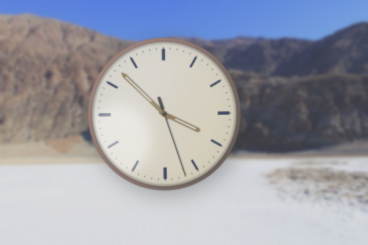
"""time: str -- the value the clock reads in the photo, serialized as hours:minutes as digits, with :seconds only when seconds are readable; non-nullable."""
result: 3:52:27
